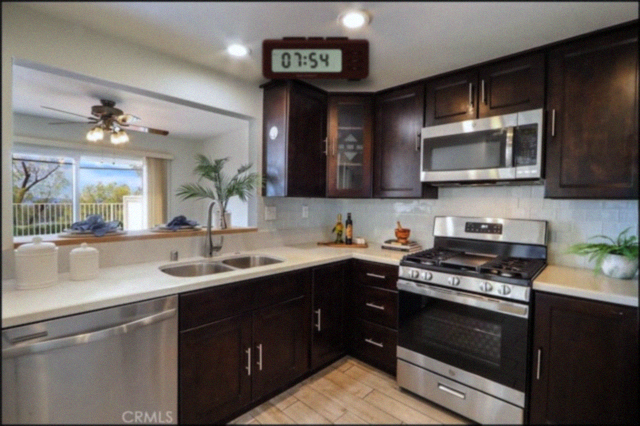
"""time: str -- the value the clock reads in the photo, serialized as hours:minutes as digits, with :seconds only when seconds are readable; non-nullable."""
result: 7:54
